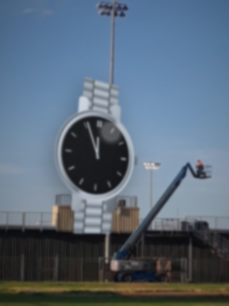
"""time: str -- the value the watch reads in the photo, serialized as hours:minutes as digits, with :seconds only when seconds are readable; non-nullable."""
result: 11:56
